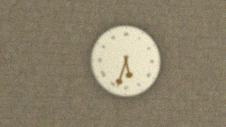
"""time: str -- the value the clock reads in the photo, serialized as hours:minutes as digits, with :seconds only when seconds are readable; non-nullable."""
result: 5:33
